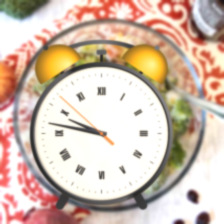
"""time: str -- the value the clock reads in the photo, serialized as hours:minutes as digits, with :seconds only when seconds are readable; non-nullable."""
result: 9:46:52
